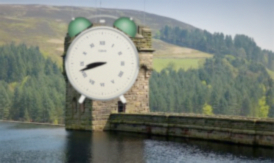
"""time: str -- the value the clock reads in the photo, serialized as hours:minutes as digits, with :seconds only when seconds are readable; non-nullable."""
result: 8:42
